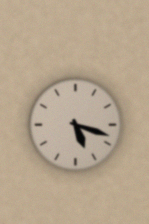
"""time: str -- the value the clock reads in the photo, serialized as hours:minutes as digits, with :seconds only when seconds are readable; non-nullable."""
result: 5:18
